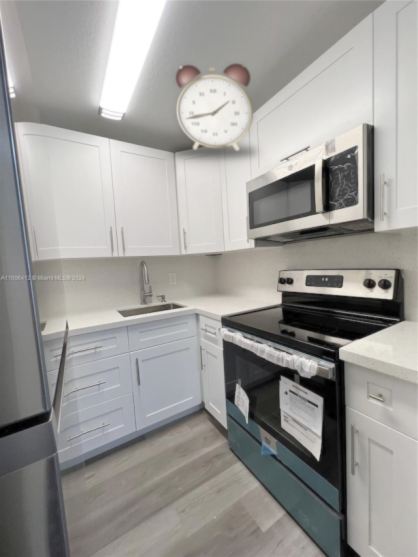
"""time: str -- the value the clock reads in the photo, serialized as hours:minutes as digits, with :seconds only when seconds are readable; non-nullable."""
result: 1:43
